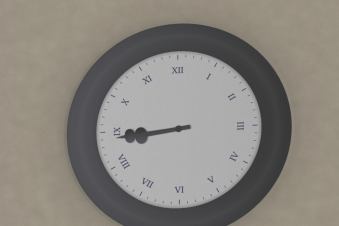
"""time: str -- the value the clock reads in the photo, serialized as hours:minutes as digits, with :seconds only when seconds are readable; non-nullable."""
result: 8:44
